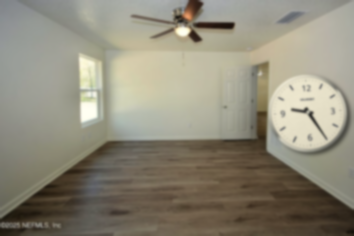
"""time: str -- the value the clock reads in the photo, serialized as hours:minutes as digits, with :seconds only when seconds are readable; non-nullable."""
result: 9:25
